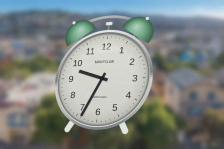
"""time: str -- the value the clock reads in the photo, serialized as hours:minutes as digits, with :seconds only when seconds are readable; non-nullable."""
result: 9:34
